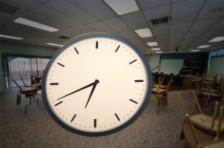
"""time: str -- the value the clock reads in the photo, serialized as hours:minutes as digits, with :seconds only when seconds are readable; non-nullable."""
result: 6:41
